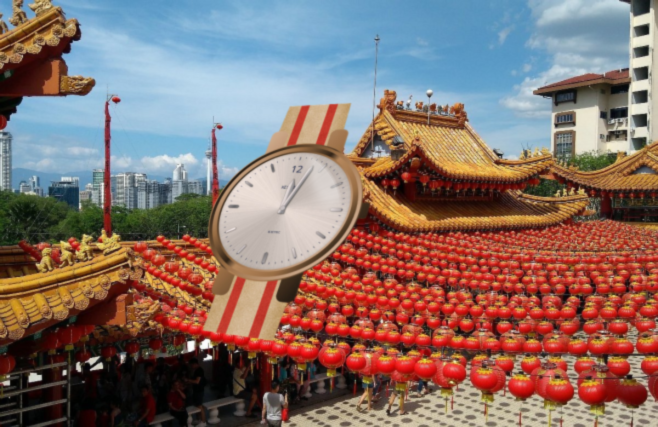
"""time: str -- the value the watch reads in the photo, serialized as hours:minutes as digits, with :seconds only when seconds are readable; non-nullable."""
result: 12:03
